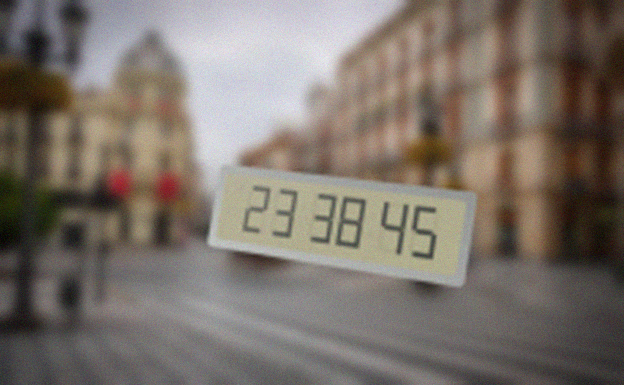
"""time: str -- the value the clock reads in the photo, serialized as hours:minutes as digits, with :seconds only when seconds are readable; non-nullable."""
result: 23:38:45
